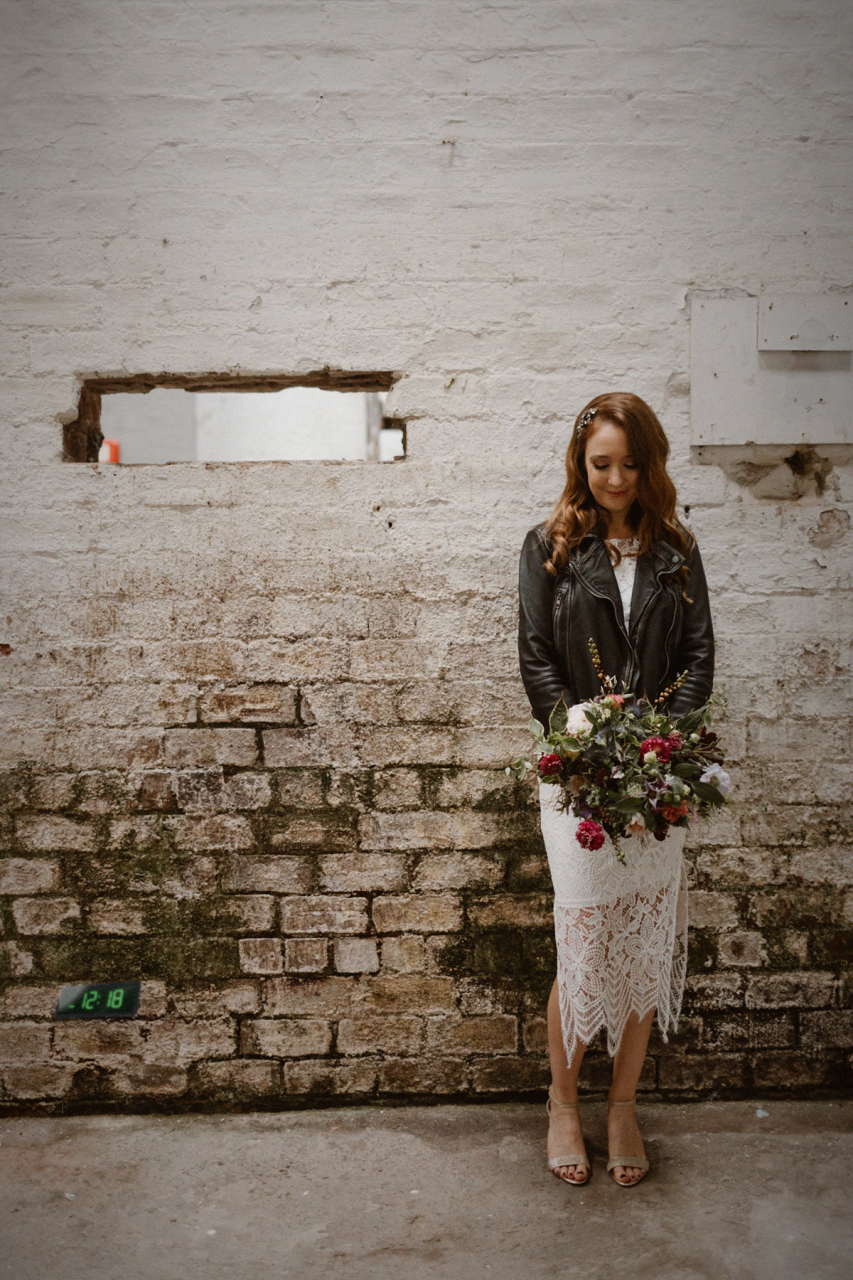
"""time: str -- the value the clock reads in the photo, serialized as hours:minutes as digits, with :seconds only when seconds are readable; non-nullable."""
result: 12:18
